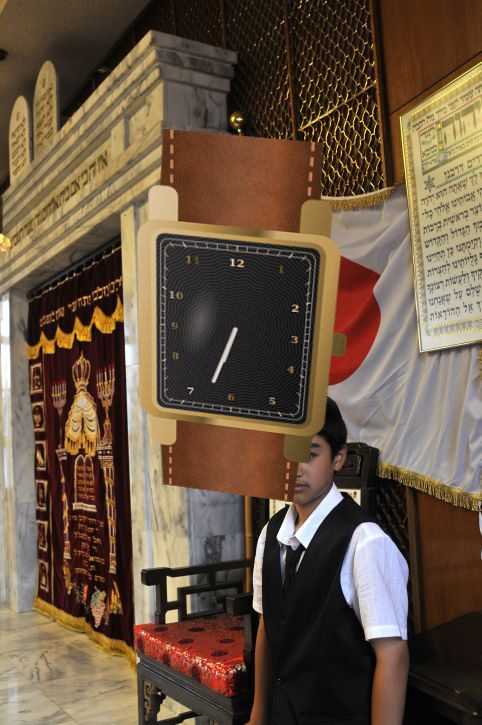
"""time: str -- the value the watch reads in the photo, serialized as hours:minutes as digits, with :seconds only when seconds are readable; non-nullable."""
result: 6:33
